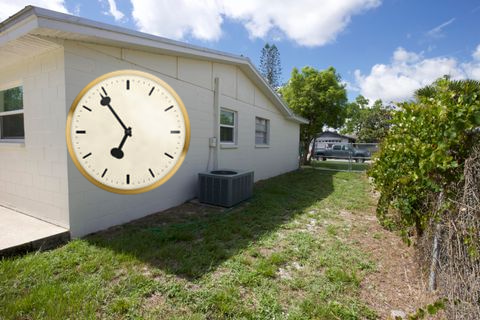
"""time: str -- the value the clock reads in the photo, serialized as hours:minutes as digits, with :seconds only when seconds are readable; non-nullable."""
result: 6:54
